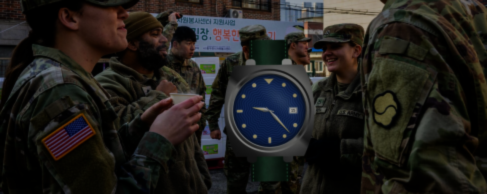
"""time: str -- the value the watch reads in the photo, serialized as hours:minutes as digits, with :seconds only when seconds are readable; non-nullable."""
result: 9:23
